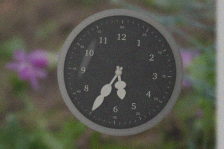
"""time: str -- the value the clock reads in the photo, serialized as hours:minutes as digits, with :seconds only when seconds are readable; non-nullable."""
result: 5:35
